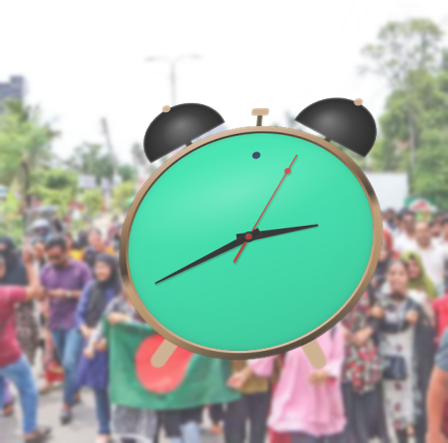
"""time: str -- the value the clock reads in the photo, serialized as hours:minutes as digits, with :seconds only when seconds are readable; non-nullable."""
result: 2:40:04
